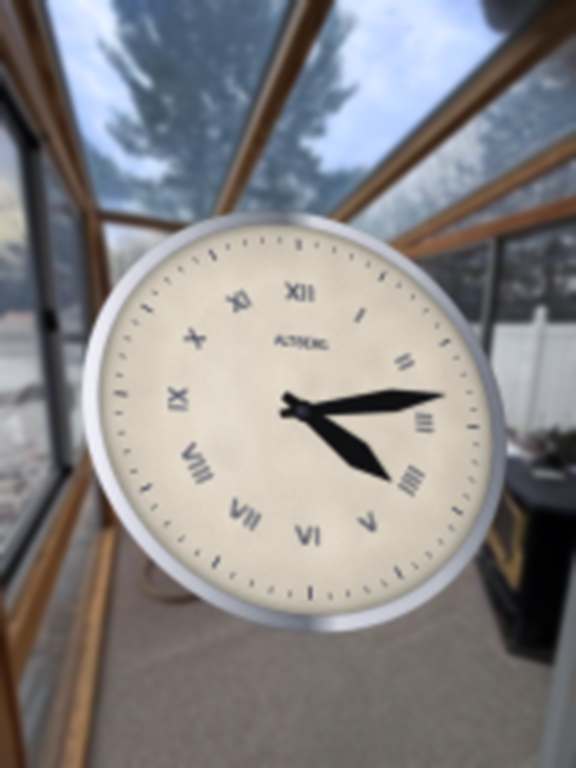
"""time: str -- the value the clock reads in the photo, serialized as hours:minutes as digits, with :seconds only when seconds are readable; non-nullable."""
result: 4:13
